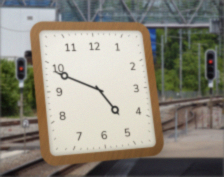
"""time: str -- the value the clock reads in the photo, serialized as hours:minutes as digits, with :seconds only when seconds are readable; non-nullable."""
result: 4:49
